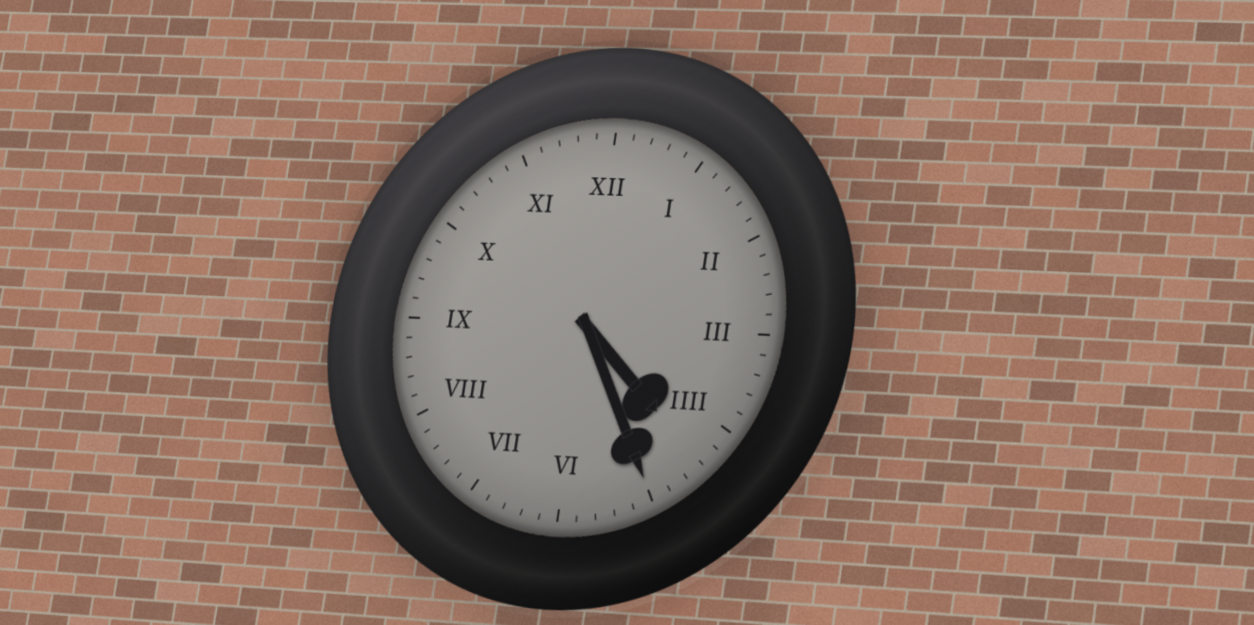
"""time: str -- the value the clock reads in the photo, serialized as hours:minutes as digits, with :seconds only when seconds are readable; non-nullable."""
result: 4:25
